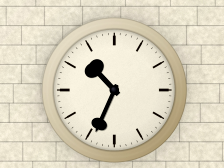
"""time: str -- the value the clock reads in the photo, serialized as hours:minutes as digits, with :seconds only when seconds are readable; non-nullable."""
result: 10:34
